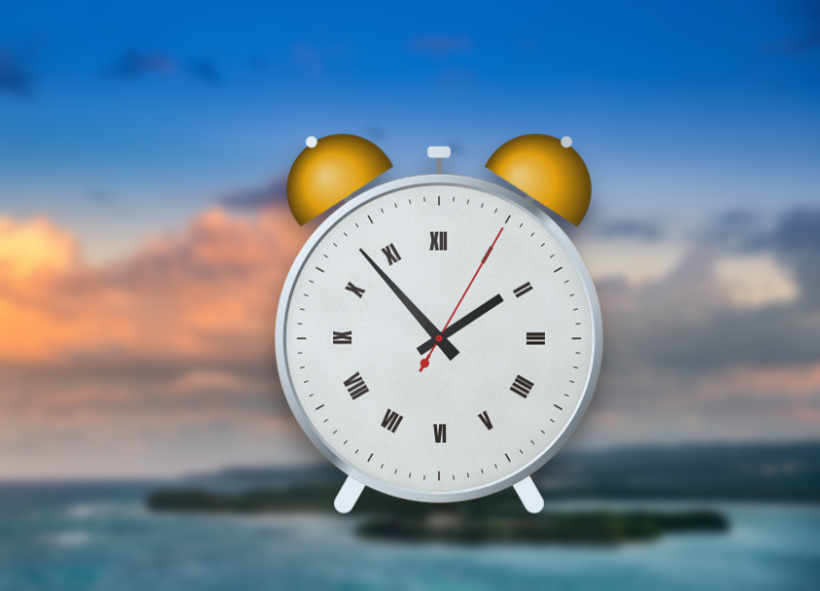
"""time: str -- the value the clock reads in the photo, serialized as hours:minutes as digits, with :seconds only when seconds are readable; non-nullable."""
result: 1:53:05
